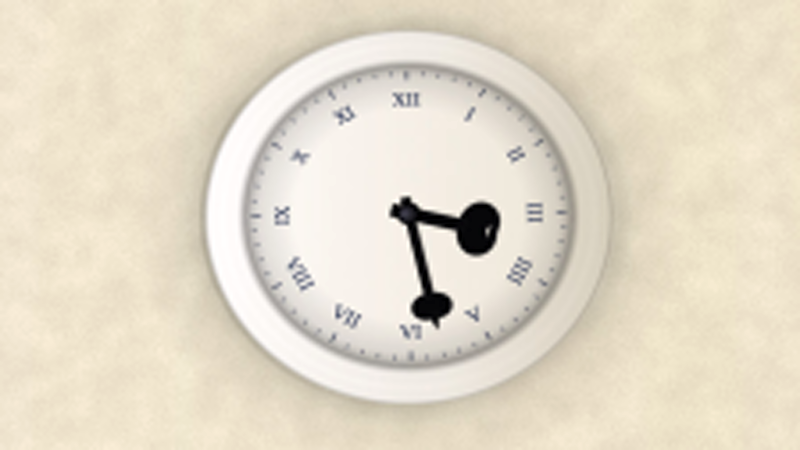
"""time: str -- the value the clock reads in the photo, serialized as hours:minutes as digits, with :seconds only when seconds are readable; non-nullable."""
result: 3:28
